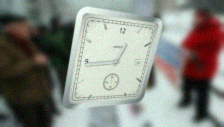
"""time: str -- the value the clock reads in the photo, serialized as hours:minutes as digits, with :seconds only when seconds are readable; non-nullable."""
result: 12:44
